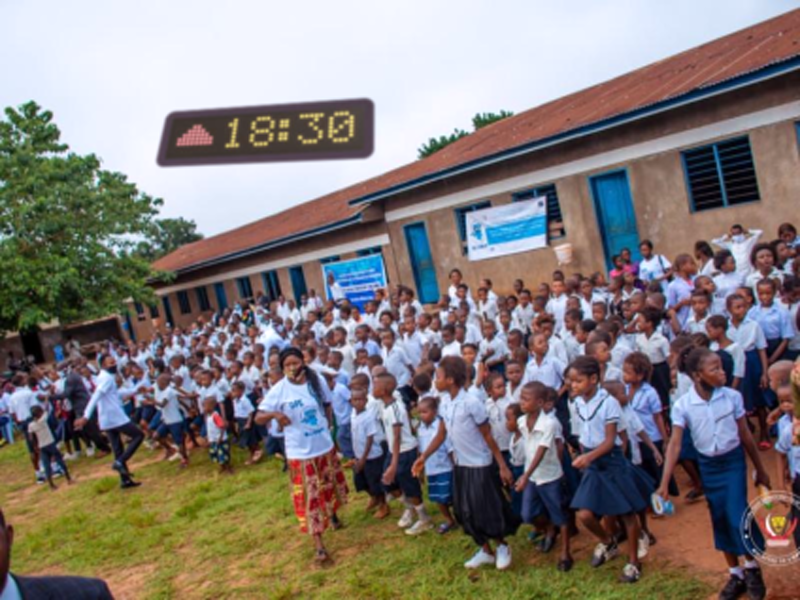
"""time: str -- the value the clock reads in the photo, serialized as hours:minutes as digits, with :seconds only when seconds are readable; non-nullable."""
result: 18:30
